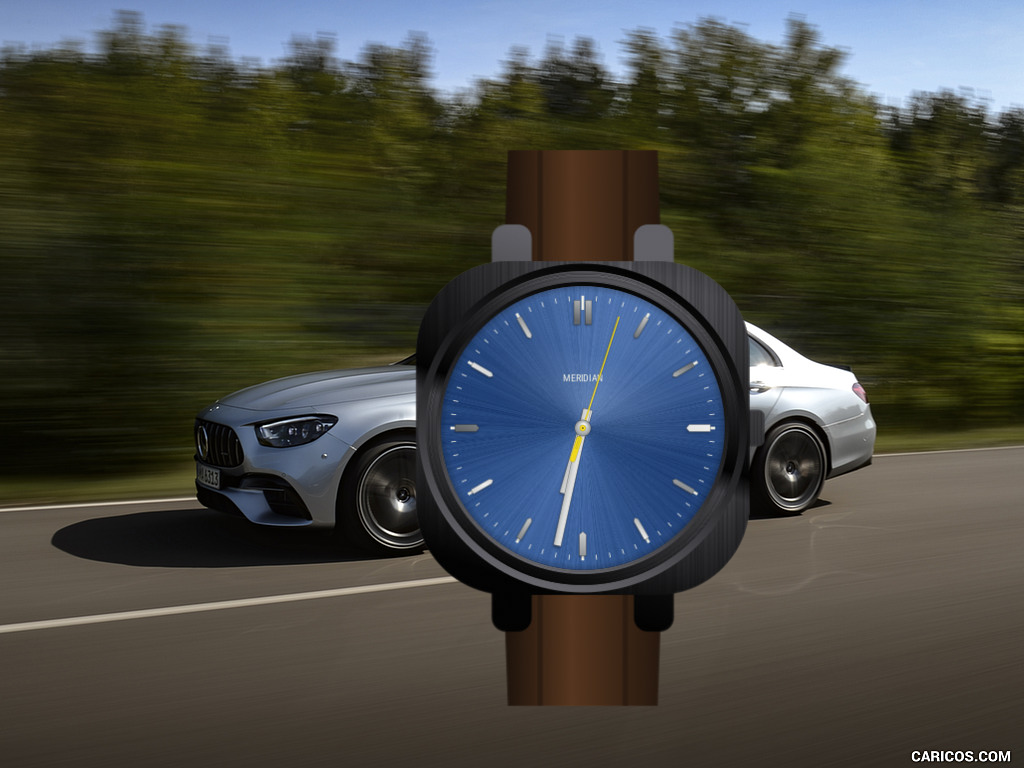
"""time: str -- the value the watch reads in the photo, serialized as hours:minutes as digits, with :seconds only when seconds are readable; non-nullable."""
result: 6:32:03
